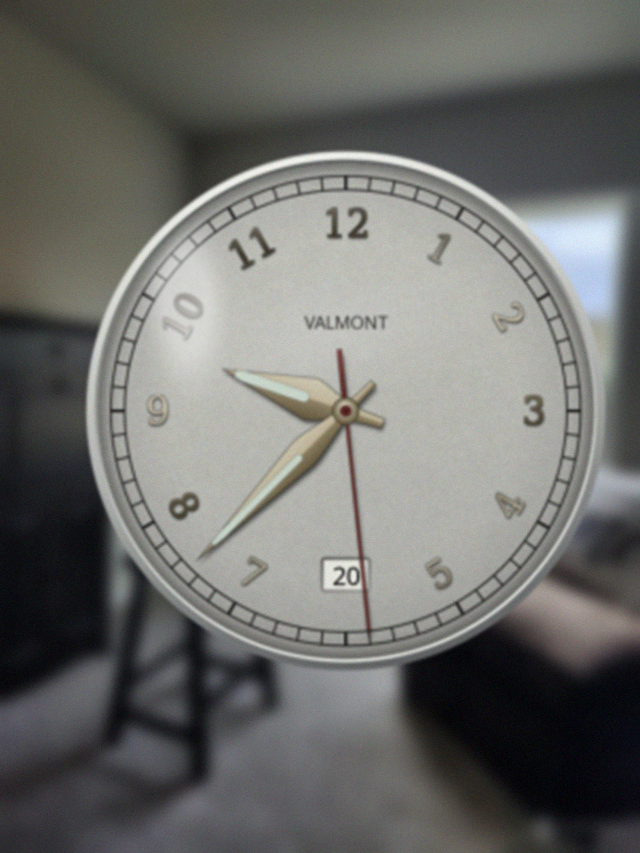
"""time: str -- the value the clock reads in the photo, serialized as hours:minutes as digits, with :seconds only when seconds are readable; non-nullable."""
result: 9:37:29
